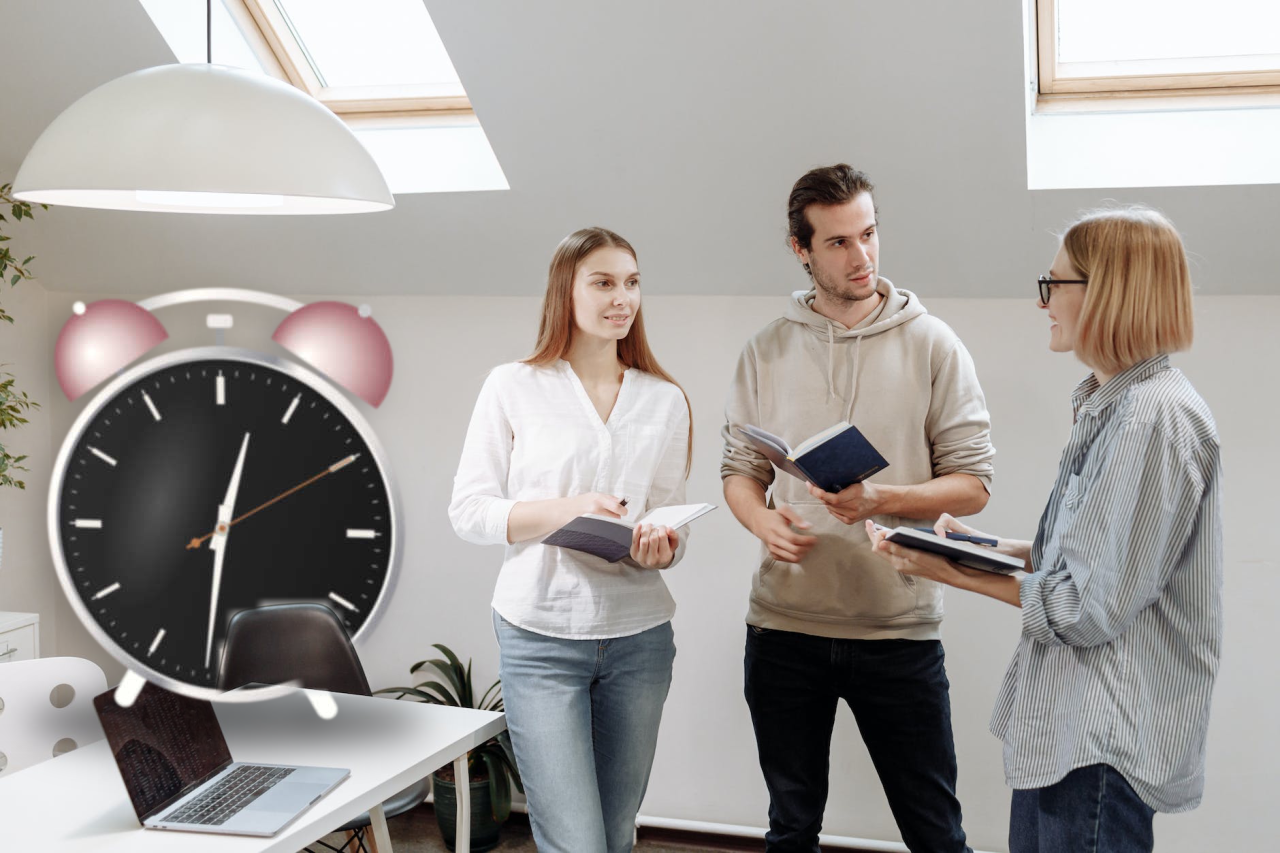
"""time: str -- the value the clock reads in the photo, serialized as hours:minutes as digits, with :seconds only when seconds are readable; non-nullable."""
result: 12:31:10
